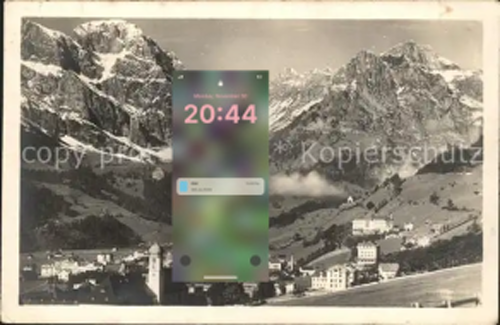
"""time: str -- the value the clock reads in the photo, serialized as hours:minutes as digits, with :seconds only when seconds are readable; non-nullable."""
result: 20:44
